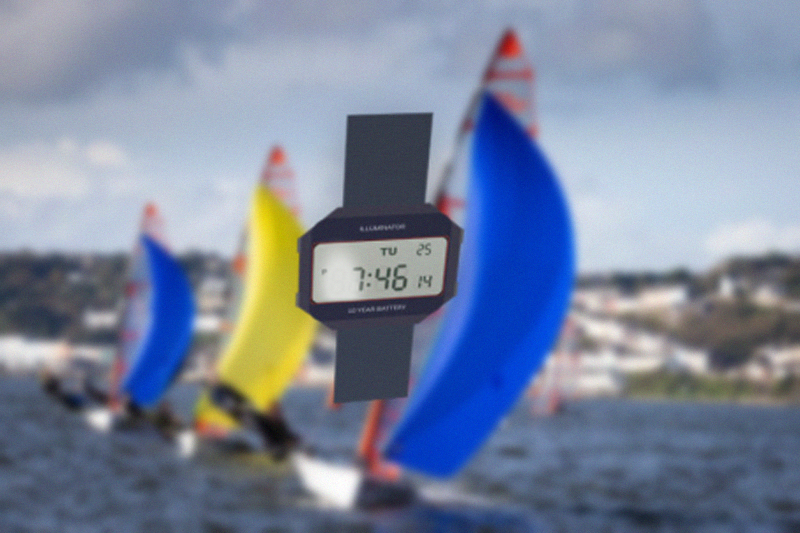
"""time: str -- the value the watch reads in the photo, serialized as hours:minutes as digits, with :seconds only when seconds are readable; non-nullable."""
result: 7:46:14
